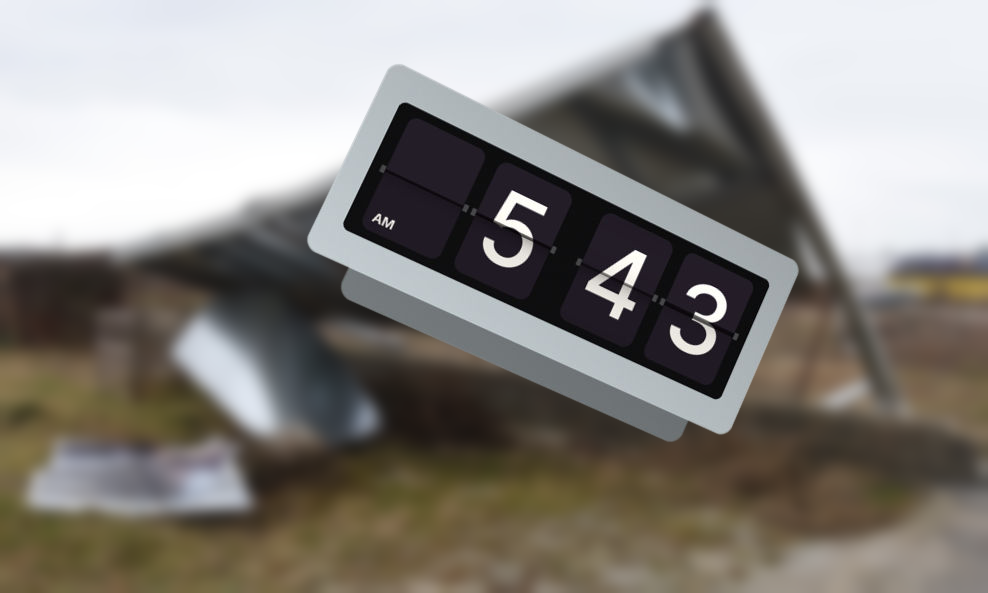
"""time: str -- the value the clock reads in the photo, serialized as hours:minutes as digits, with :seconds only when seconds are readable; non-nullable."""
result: 5:43
